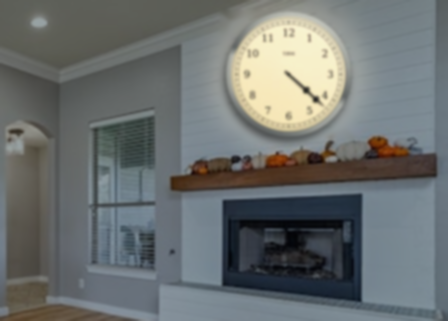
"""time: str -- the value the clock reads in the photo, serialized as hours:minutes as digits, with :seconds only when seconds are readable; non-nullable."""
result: 4:22
